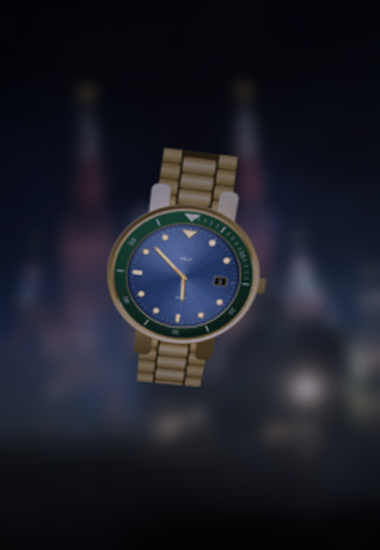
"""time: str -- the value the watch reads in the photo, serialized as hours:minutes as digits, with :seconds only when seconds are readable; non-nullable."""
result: 5:52
